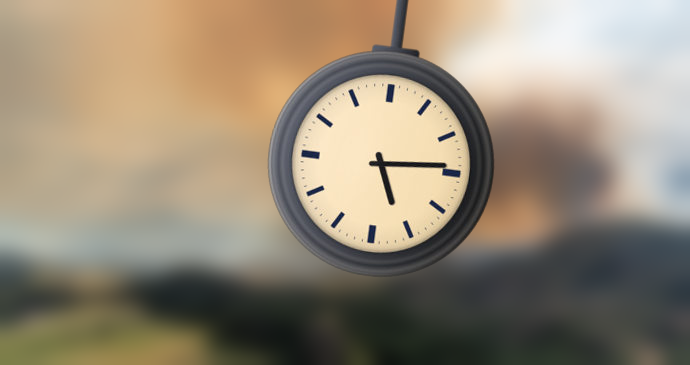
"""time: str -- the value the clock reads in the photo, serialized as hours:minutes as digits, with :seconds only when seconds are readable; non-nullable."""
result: 5:14
